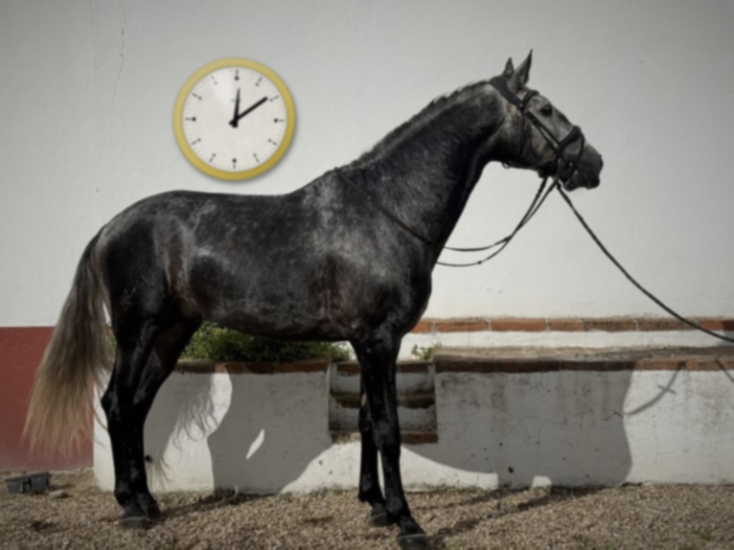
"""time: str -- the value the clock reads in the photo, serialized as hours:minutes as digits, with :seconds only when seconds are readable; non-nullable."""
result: 12:09
